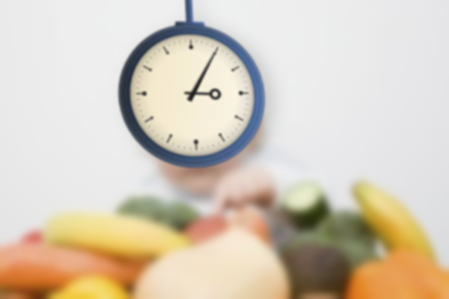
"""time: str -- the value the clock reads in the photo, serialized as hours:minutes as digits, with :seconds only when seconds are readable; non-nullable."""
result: 3:05
